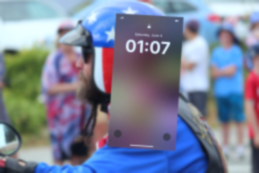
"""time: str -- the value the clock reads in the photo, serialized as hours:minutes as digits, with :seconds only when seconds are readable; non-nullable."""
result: 1:07
